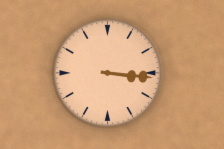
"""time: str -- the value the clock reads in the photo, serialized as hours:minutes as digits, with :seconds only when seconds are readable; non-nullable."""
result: 3:16
